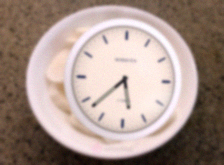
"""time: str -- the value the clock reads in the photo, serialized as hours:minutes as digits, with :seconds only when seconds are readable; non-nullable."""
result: 5:38
